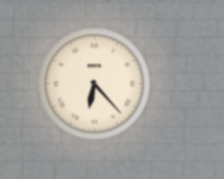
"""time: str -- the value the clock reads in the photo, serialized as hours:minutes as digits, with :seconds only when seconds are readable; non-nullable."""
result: 6:23
